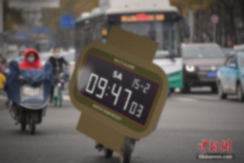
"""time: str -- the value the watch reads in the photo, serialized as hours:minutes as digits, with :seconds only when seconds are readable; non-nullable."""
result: 9:47
